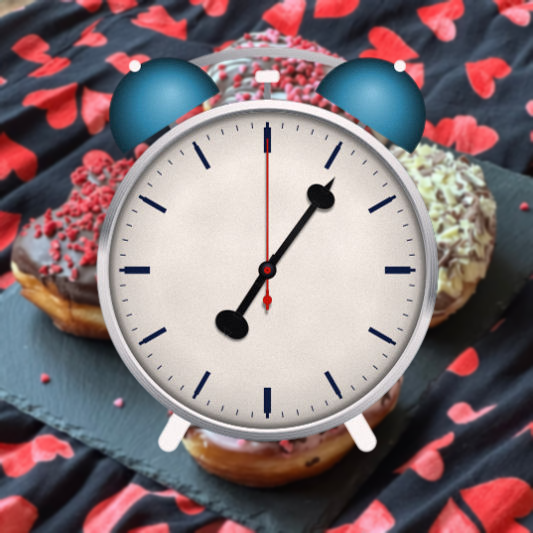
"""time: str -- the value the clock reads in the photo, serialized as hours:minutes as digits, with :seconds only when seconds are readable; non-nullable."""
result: 7:06:00
